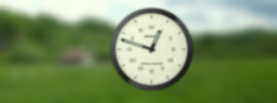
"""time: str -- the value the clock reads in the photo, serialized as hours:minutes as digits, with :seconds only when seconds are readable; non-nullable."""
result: 12:48
